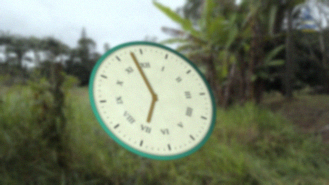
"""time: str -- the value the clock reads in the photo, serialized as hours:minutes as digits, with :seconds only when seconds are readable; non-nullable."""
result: 6:58
